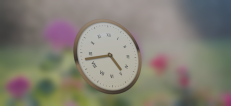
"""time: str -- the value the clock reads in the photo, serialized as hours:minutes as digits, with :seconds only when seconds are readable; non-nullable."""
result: 4:43
